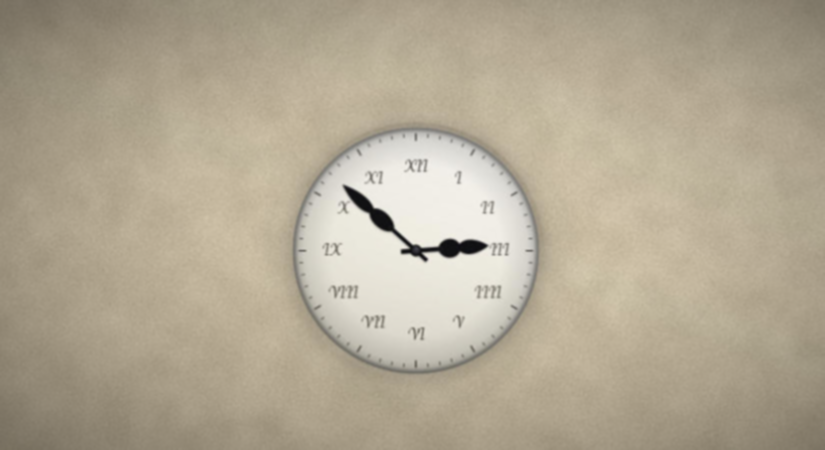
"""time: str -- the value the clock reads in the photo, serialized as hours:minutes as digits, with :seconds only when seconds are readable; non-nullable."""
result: 2:52
